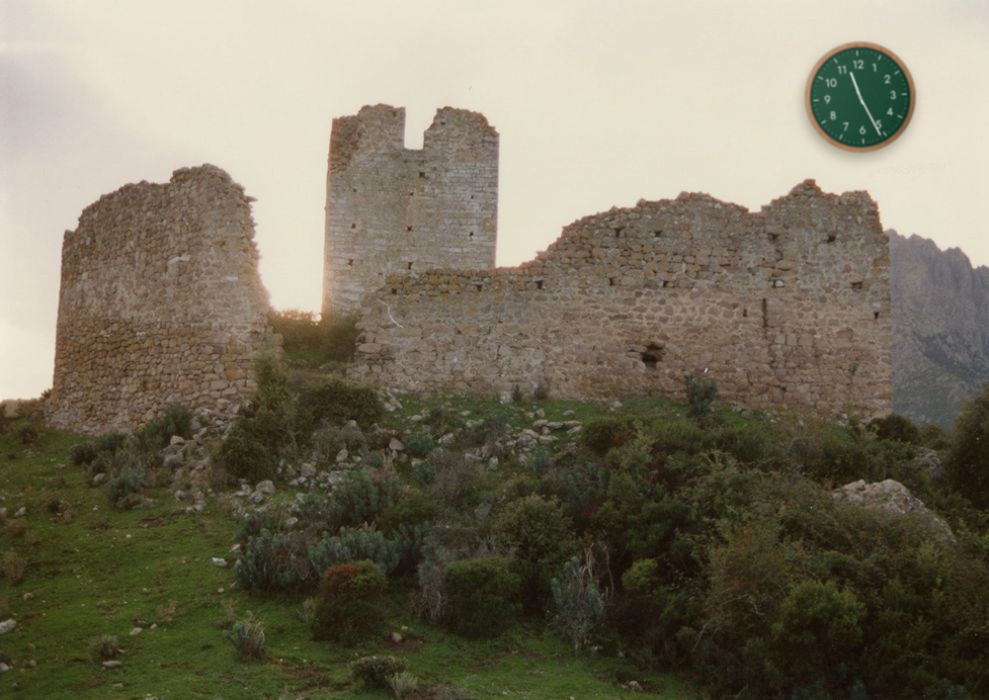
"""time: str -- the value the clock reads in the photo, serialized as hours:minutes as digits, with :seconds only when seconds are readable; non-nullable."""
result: 11:26
